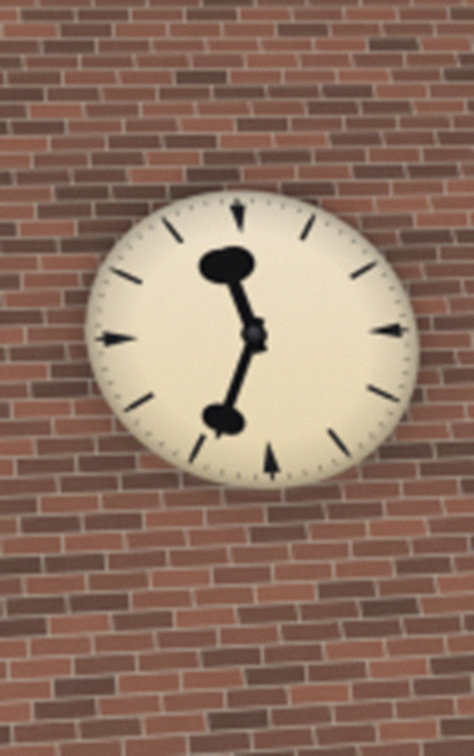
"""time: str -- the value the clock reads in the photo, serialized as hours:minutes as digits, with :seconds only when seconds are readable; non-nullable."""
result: 11:34
